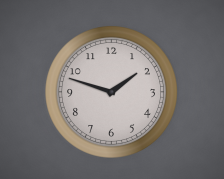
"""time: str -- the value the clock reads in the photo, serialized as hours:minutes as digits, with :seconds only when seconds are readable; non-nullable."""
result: 1:48
